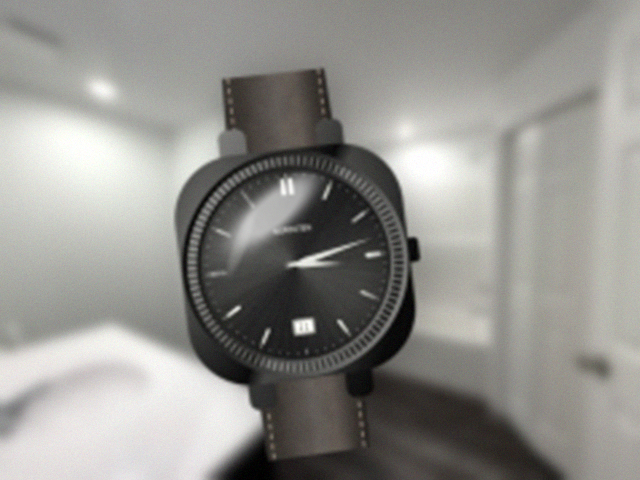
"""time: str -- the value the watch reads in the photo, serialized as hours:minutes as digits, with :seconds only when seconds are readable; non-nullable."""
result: 3:13
